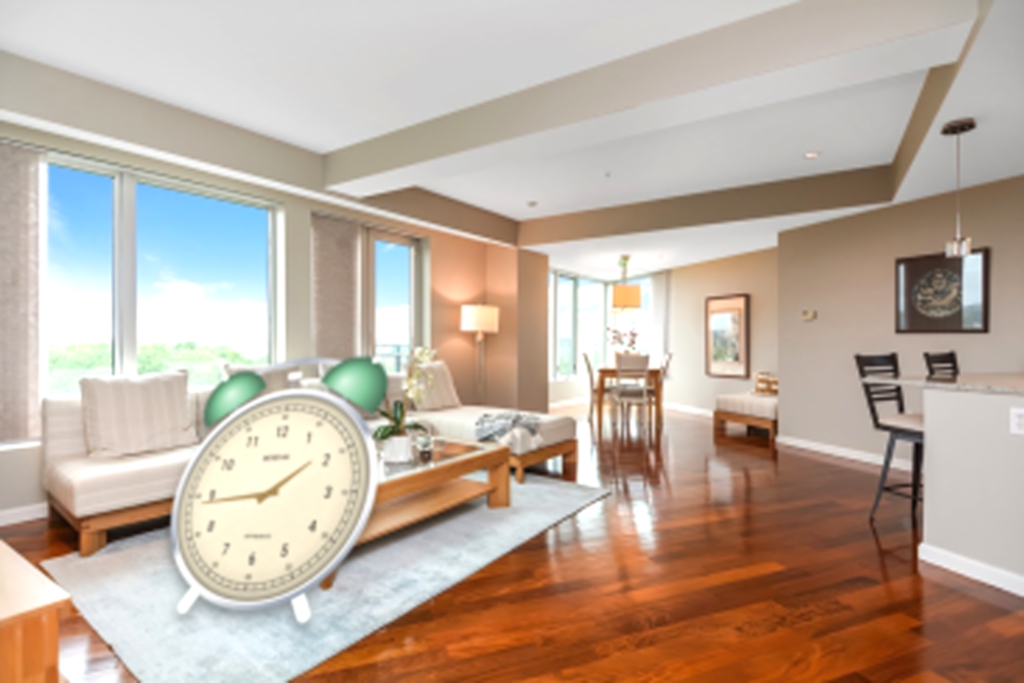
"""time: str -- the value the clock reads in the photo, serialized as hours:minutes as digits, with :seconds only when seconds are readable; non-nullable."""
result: 1:44
